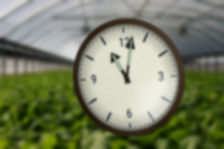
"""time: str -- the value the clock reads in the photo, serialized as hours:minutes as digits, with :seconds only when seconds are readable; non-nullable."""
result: 11:02
